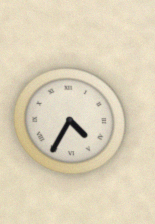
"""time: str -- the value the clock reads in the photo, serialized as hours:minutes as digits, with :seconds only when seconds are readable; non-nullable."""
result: 4:35
